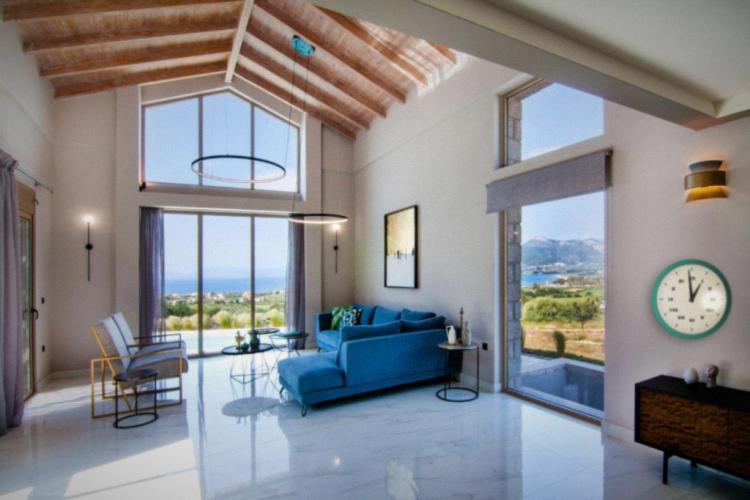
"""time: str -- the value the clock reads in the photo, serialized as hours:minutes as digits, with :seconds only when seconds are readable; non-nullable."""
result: 12:59
